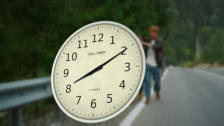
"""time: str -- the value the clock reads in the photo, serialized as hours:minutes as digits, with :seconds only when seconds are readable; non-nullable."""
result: 8:10
